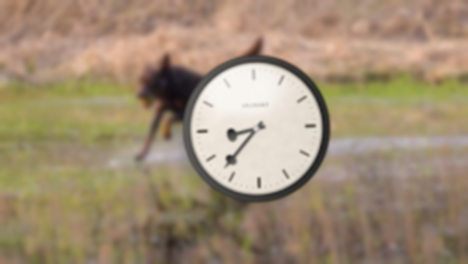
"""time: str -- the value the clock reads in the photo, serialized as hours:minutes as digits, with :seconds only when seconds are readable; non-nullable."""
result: 8:37
